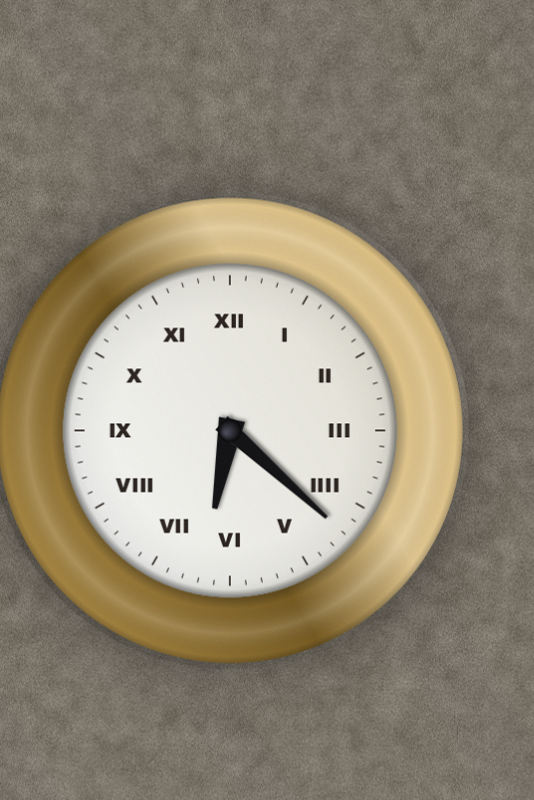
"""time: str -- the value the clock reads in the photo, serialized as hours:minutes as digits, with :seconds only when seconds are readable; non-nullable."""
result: 6:22
